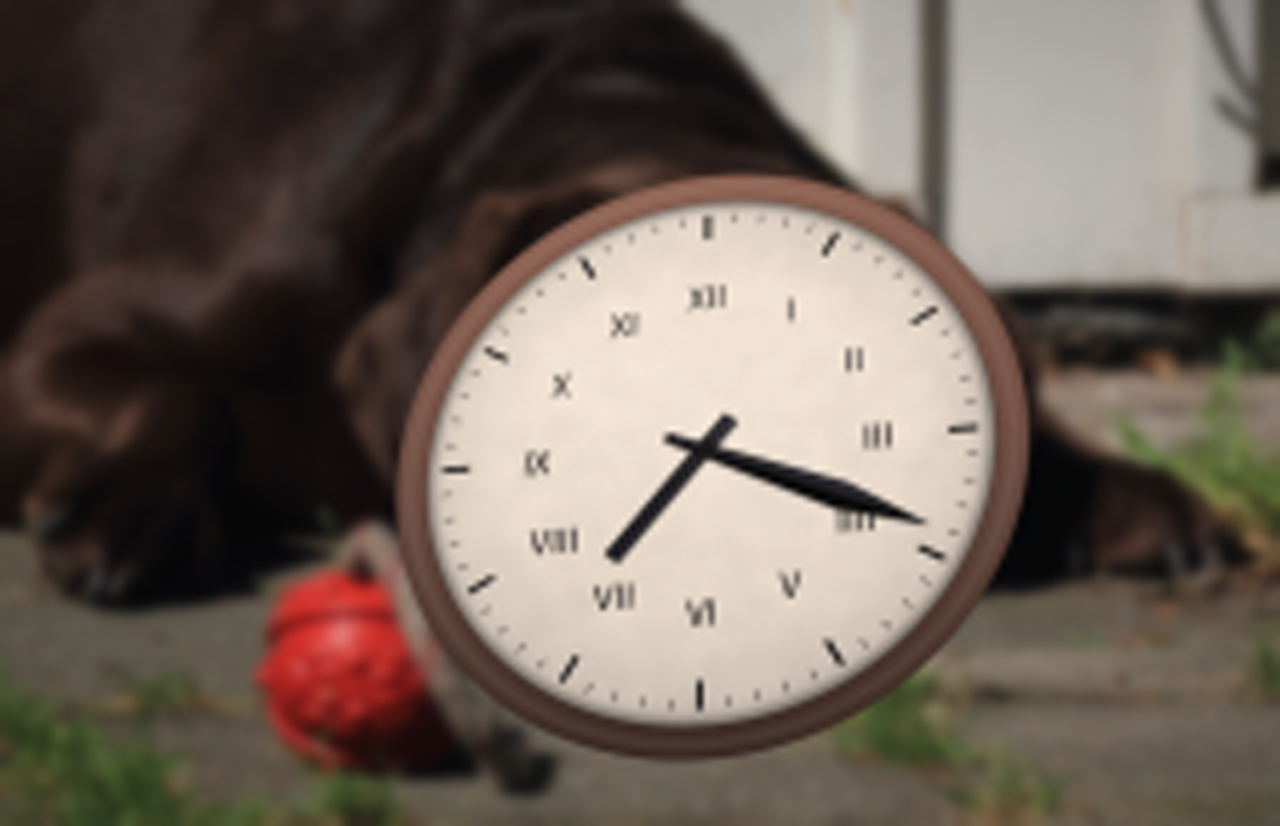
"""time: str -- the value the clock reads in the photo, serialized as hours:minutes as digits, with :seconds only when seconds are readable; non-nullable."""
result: 7:19
